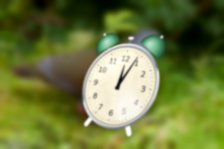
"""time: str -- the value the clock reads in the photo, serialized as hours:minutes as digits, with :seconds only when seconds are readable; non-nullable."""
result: 12:04
